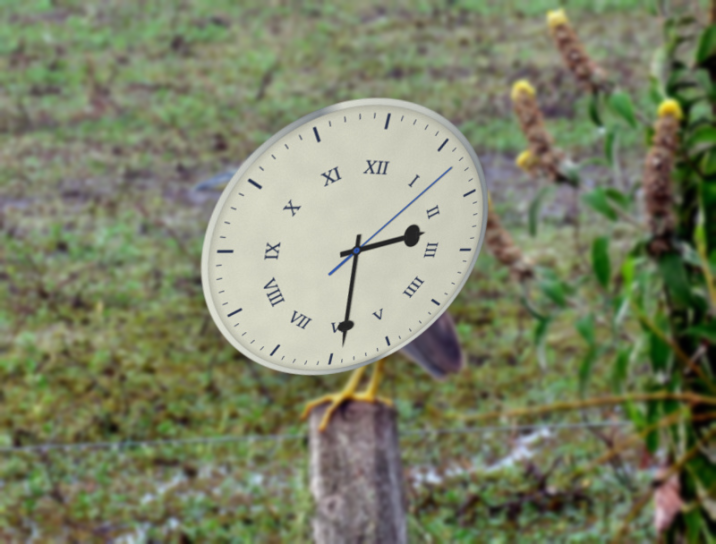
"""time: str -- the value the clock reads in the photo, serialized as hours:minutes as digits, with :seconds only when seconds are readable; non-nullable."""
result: 2:29:07
